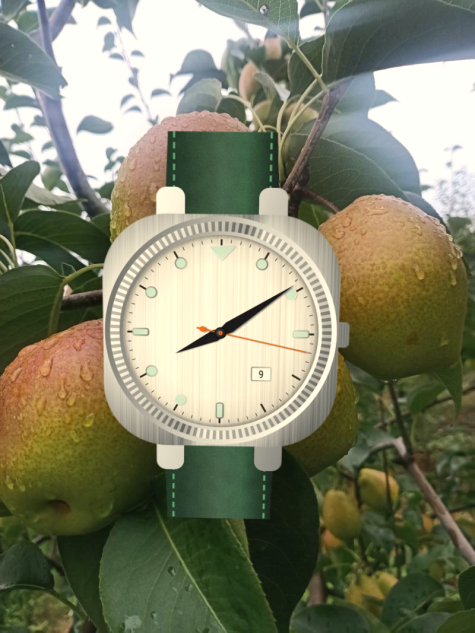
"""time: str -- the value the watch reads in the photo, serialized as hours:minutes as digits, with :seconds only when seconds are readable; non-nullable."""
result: 8:09:17
